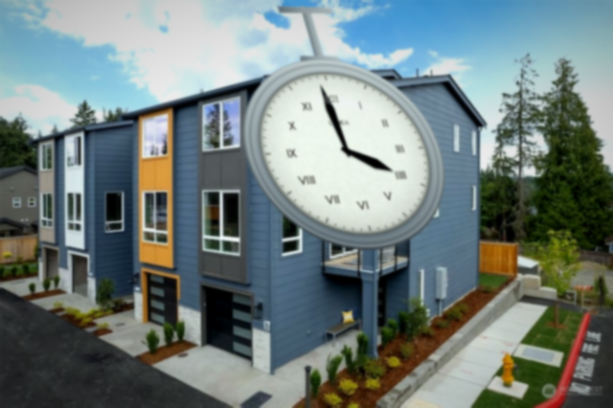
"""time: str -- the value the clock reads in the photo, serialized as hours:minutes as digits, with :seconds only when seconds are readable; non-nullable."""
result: 3:59
